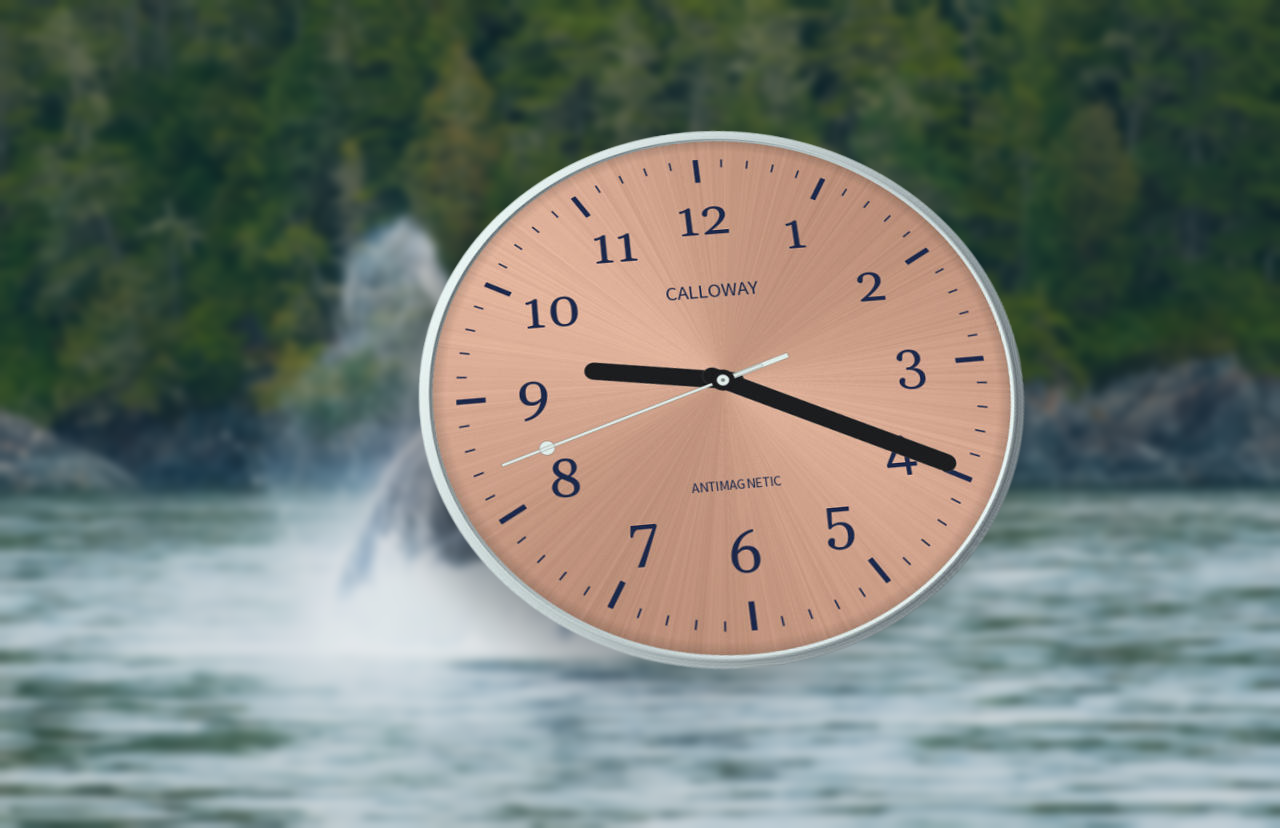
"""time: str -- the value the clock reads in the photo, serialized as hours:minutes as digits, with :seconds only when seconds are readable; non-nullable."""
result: 9:19:42
